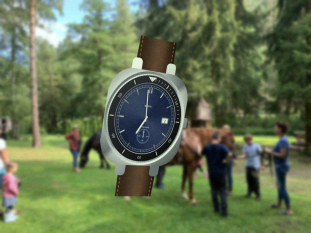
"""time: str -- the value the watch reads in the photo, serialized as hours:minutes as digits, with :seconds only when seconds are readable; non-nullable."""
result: 6:59
